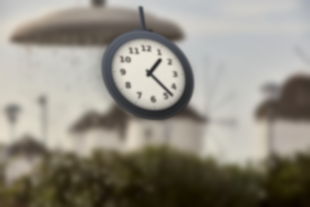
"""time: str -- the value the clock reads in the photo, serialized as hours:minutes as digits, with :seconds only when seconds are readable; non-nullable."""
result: 1:23
